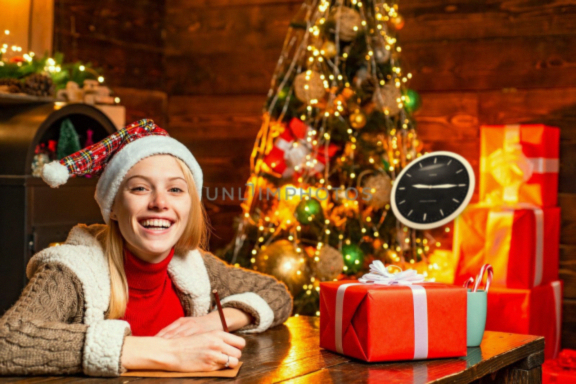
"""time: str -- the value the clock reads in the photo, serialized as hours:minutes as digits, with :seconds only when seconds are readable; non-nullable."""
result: 9:15
